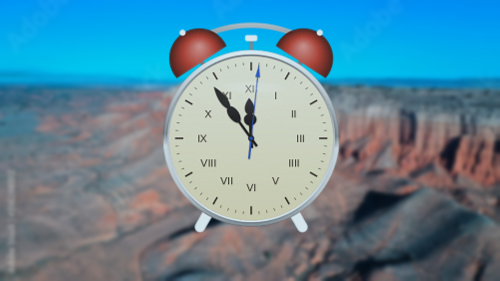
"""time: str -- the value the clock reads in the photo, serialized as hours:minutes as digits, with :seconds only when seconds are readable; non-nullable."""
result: 11:54:01
